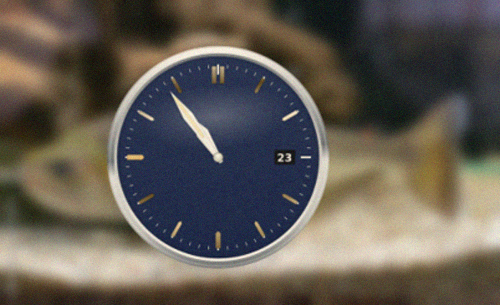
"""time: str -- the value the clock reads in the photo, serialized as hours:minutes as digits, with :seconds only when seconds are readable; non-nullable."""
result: 10:54
